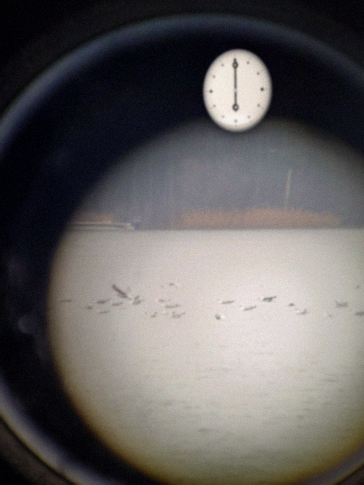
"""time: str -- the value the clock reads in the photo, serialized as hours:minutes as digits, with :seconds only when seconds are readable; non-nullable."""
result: 6:00
